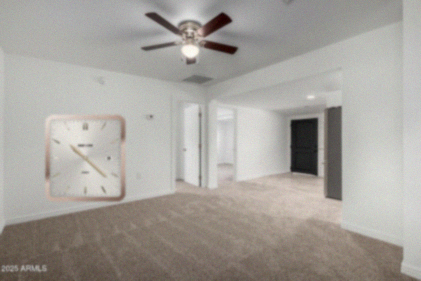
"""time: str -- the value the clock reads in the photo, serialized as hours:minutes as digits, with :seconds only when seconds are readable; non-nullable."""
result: 10:22
